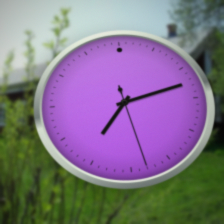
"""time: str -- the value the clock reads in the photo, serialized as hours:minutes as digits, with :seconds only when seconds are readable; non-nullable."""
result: 7:12:28
